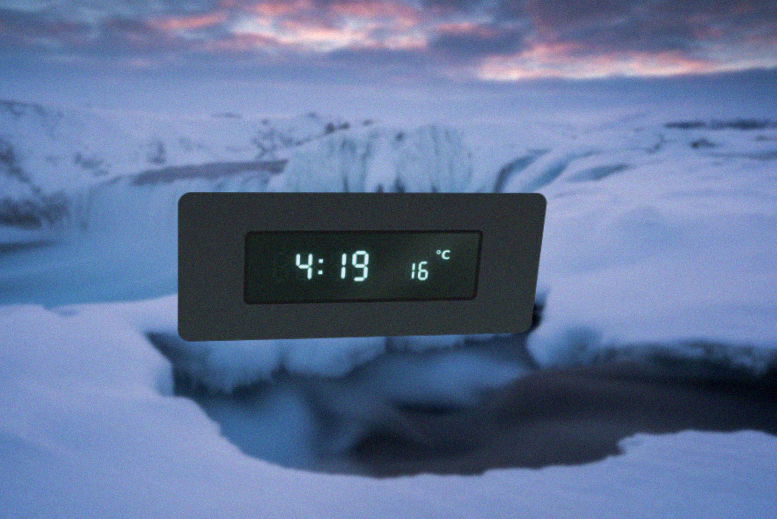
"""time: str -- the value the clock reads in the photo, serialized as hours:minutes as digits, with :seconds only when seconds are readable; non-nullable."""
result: 4:19
